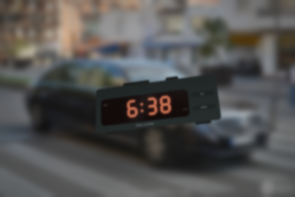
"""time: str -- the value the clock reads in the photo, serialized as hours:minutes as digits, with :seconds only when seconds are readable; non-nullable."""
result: 6:38
